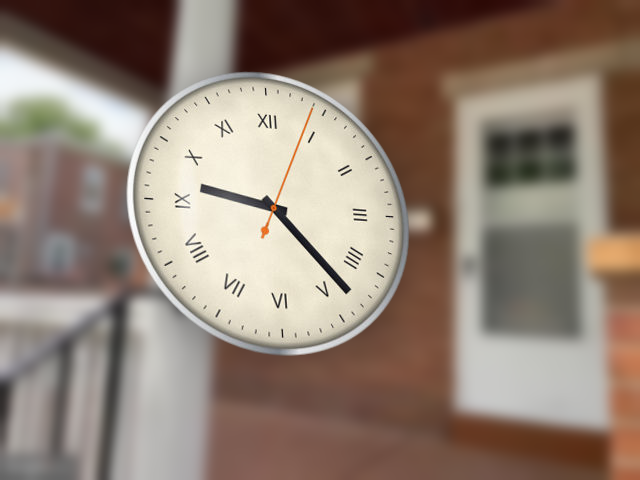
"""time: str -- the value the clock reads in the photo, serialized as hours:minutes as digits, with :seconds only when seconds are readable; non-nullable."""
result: 9:23:04
